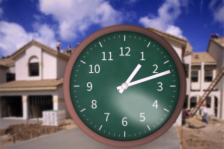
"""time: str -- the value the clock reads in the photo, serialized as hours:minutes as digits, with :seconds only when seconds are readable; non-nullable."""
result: 1:12
